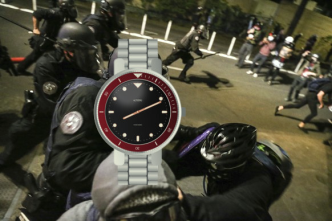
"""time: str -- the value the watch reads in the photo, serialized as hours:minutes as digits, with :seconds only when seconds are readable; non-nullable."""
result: 8:11
